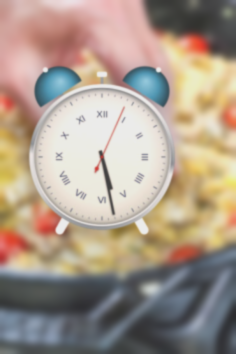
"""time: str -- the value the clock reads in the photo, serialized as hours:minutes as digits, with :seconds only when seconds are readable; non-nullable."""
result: 5:28:04
